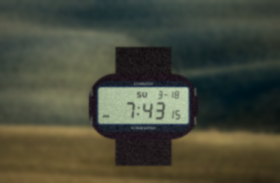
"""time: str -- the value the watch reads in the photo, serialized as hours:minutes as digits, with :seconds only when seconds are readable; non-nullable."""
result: 7:43
